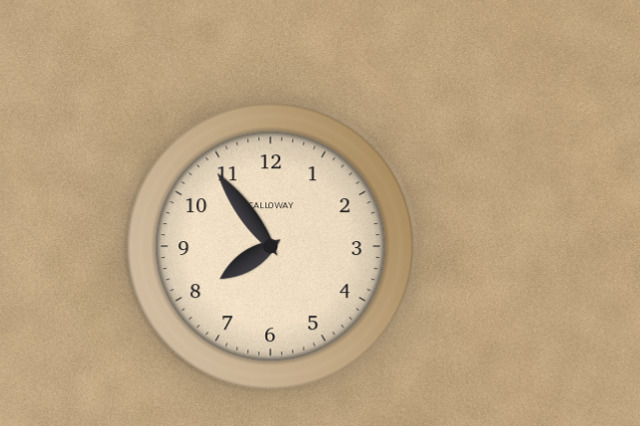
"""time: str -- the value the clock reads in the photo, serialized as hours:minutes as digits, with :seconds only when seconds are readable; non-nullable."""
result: 7:54
